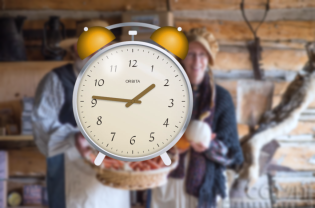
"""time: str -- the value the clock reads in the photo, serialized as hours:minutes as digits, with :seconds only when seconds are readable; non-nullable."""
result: 1:46
